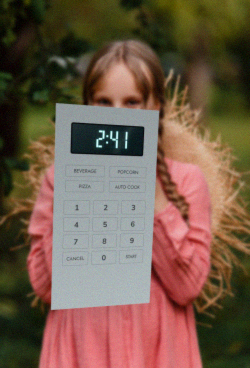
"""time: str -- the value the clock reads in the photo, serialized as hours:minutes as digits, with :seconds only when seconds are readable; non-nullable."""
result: 2:41
